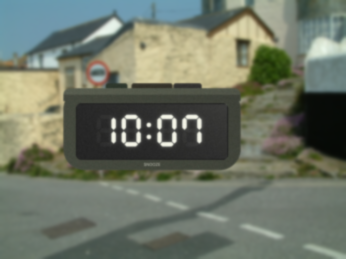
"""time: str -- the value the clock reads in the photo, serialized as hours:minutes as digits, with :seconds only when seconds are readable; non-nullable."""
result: 10:07
